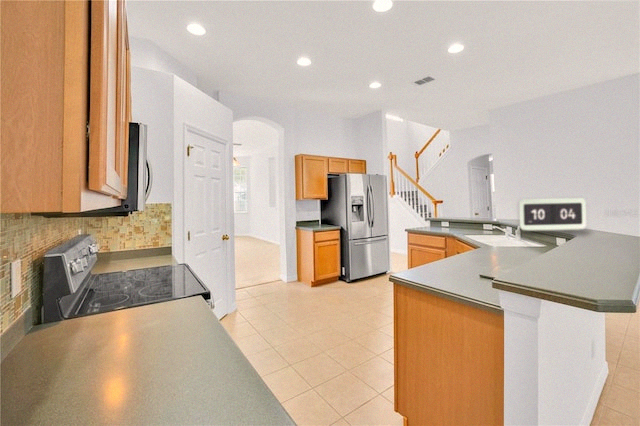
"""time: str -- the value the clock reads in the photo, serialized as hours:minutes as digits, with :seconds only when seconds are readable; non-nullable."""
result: 10:04
